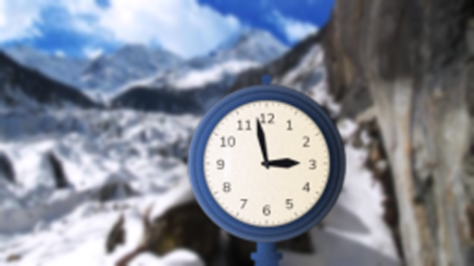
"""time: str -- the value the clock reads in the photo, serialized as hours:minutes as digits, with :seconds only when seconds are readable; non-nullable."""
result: 2:58
